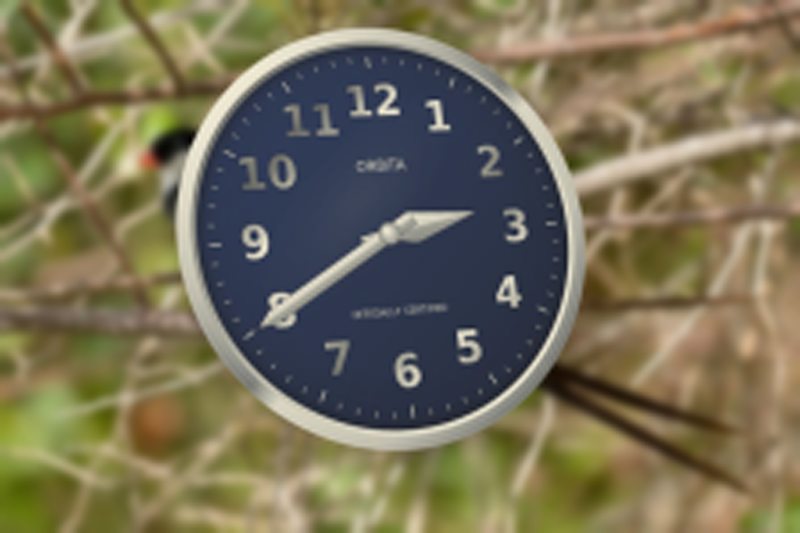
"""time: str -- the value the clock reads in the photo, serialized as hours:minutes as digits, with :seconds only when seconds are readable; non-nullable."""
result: 2:40
